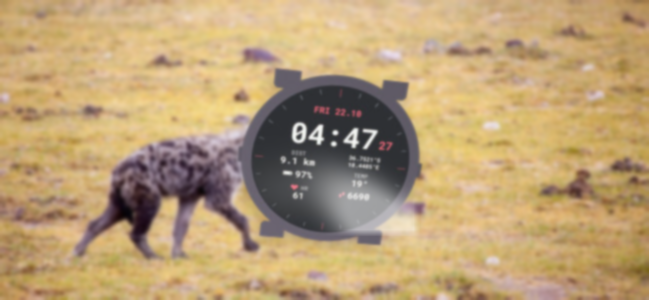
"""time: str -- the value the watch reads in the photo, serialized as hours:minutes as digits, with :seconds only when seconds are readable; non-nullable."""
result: 4:47:27
